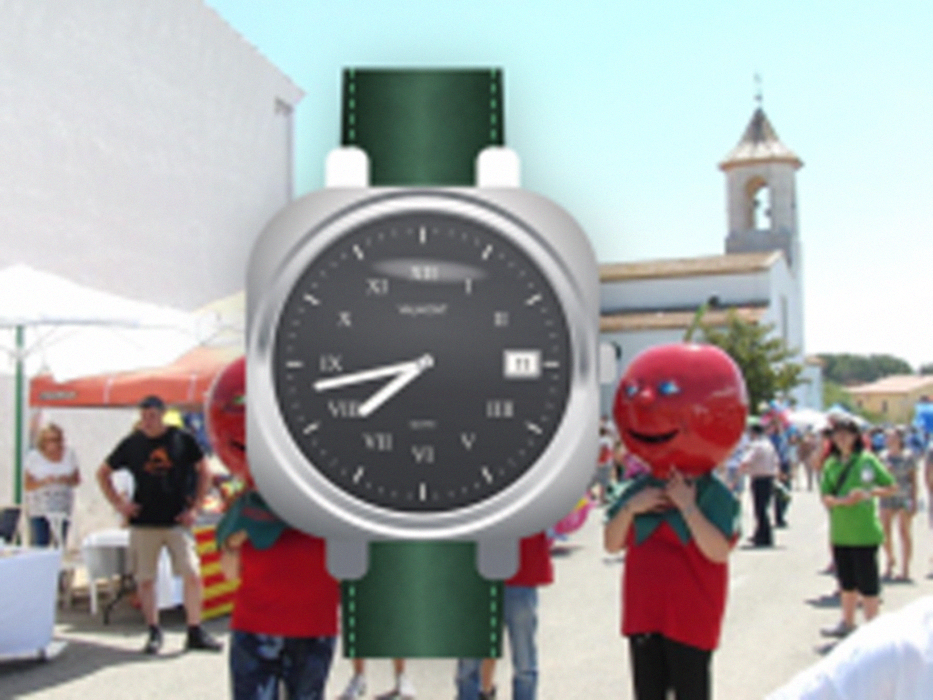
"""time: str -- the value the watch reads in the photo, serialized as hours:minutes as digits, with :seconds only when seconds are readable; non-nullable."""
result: 7:43
